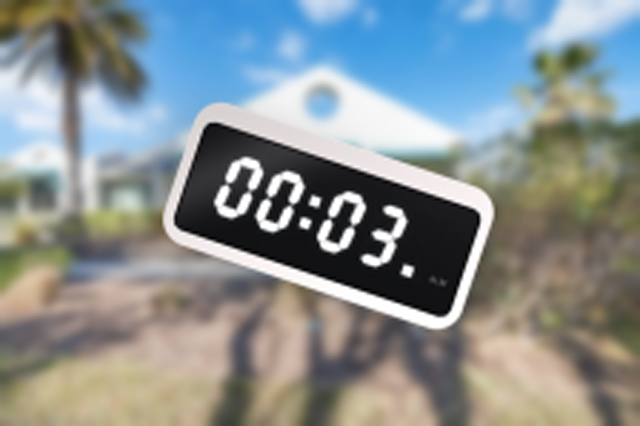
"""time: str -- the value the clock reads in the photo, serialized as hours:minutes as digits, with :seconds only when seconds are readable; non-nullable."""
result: 0:03
